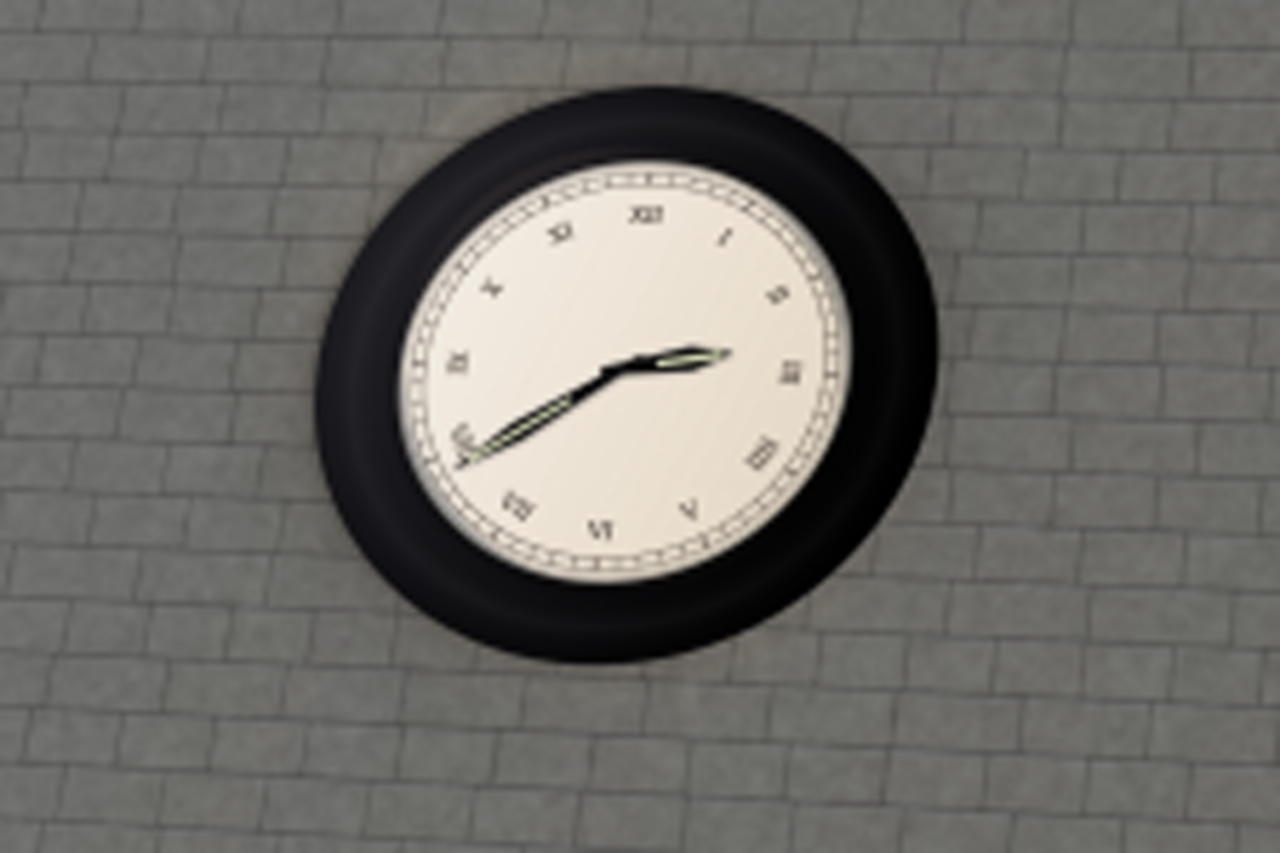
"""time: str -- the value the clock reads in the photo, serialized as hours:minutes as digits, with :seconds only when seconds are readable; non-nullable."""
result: 2:39
